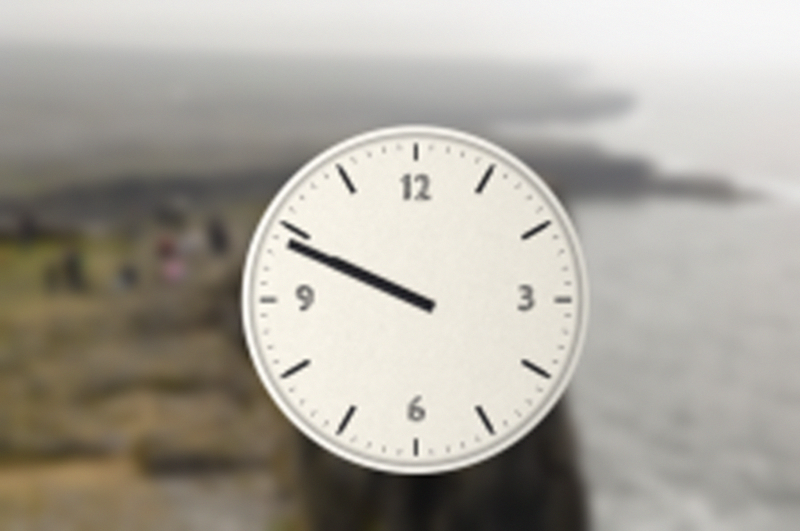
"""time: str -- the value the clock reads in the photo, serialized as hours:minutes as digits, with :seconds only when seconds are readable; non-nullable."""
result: 9:49
